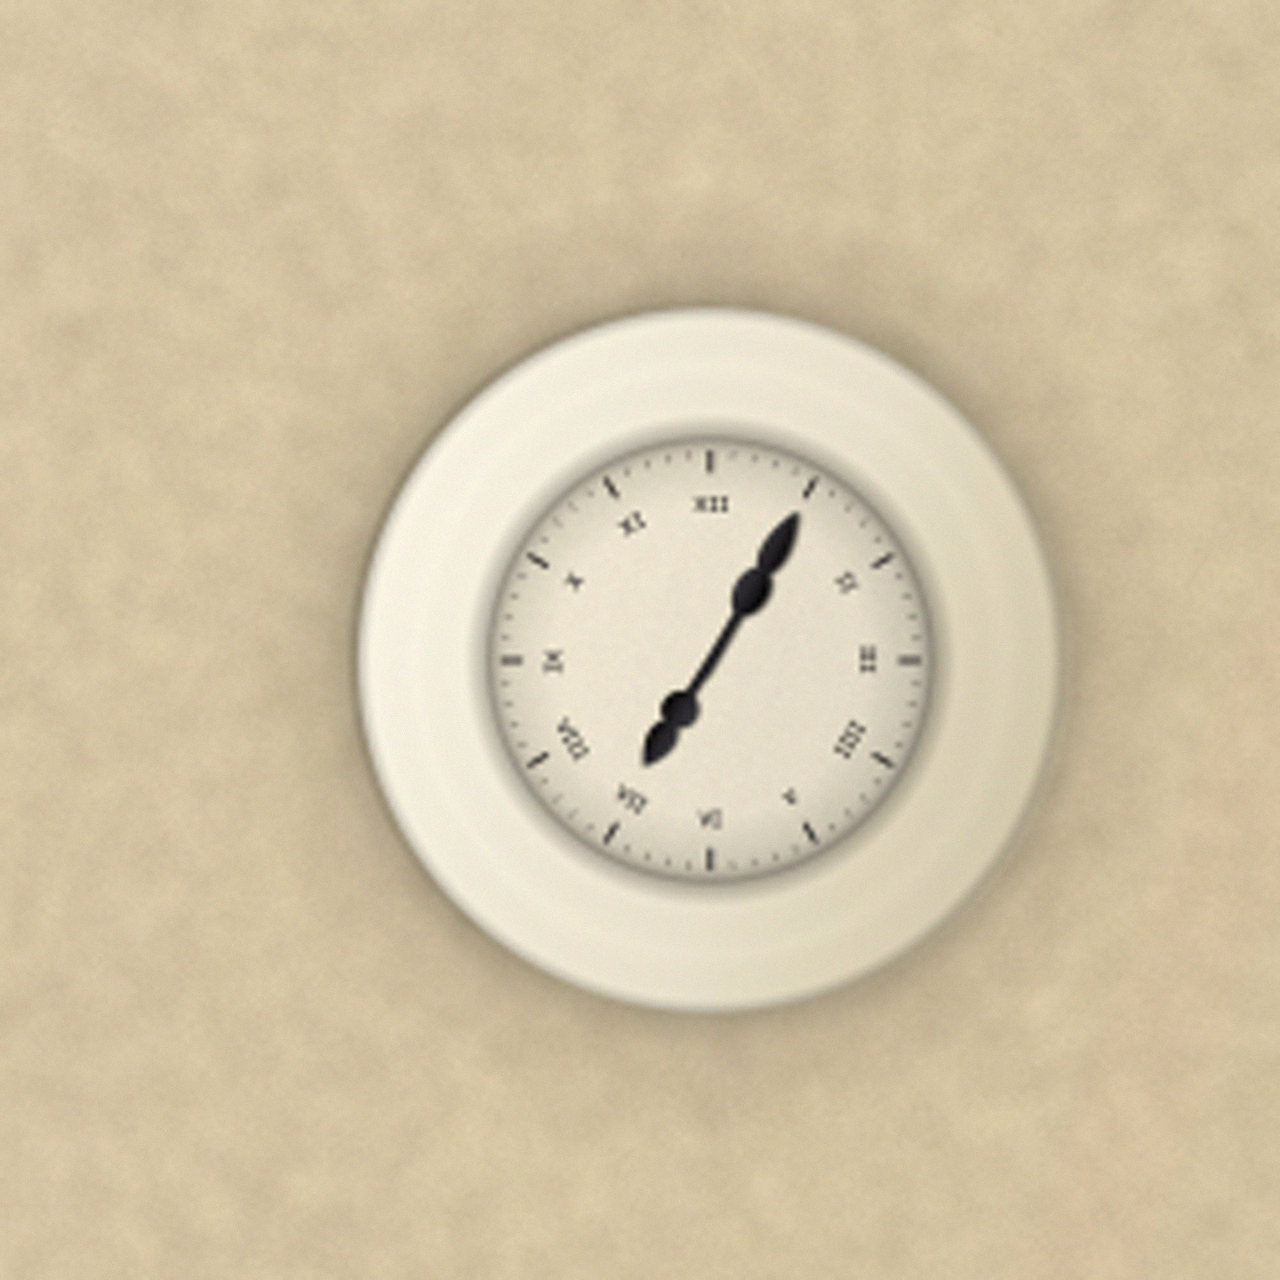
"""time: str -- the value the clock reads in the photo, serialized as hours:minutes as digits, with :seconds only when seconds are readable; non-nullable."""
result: 7:05
